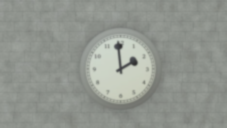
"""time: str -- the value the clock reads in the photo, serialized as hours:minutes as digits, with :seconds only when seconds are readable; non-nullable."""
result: 1:59
